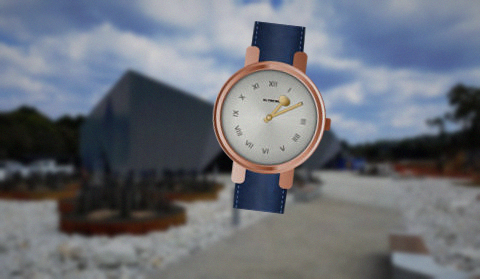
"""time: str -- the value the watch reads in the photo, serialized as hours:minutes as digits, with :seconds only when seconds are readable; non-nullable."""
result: 1:10
